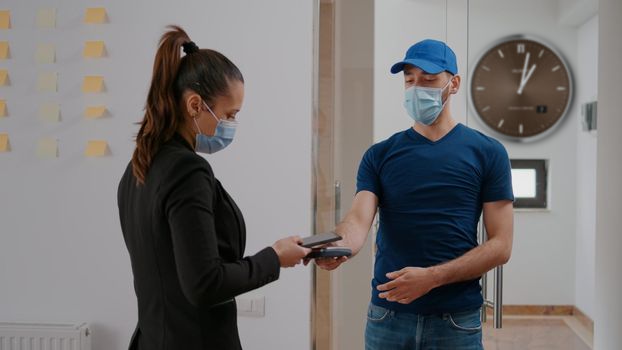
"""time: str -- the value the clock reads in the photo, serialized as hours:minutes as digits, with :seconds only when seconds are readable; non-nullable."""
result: 1:02
